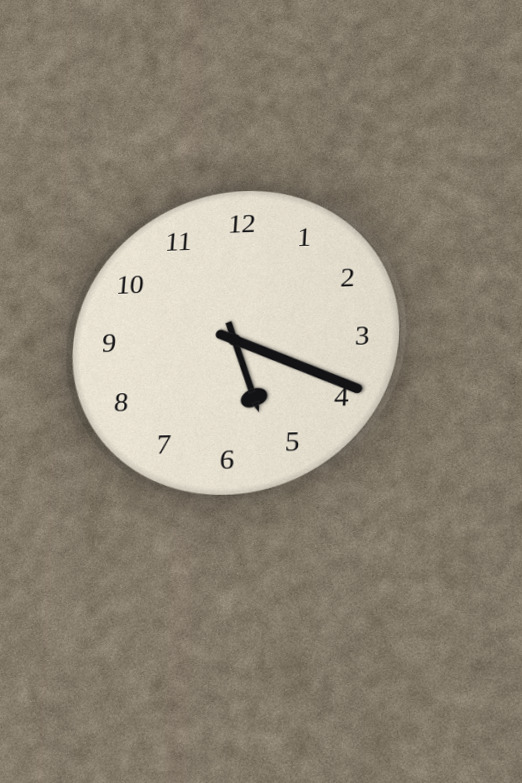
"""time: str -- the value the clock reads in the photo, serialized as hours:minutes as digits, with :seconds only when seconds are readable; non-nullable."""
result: 5:19
